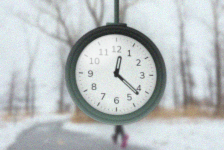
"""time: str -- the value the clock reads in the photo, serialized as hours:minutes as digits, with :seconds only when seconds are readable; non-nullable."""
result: 12:22
